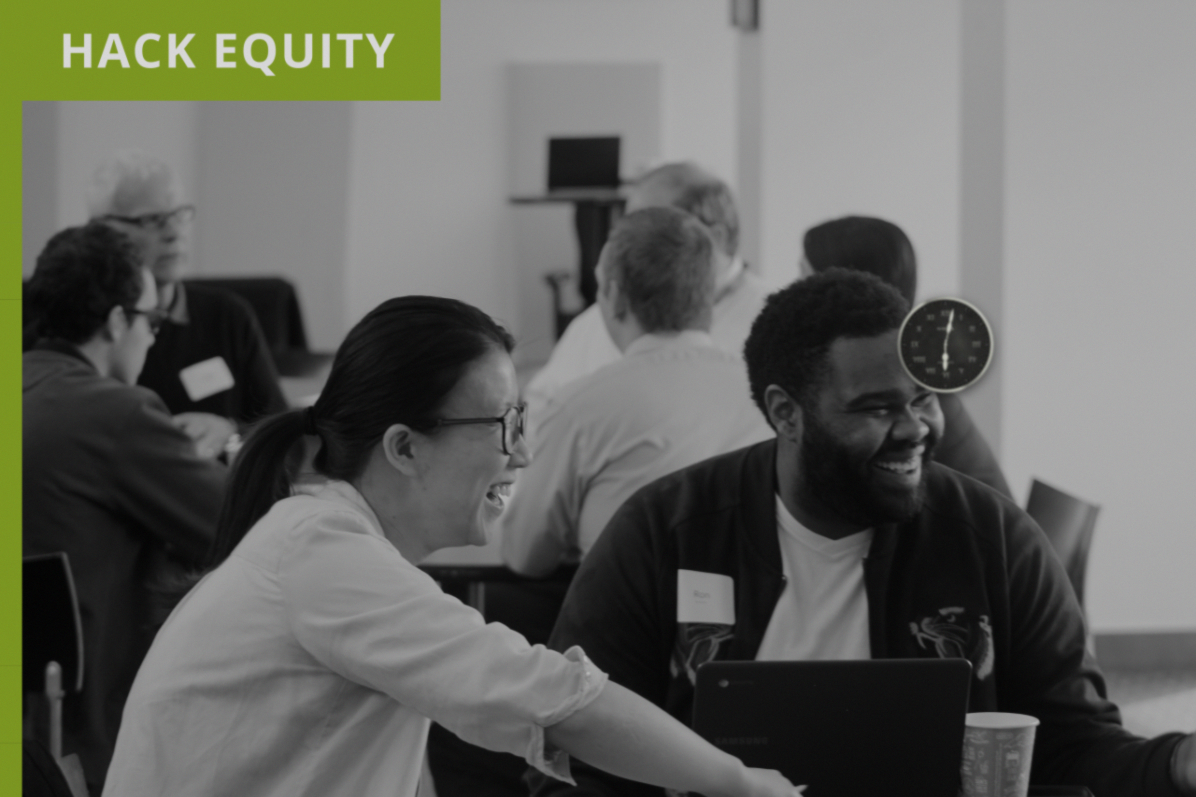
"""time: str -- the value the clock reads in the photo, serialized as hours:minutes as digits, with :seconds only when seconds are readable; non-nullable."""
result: 6:02
